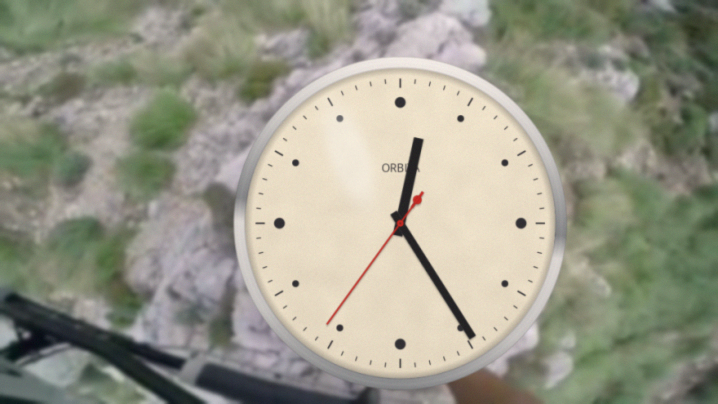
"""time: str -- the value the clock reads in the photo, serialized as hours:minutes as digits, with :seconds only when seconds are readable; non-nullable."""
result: 12:24:36
